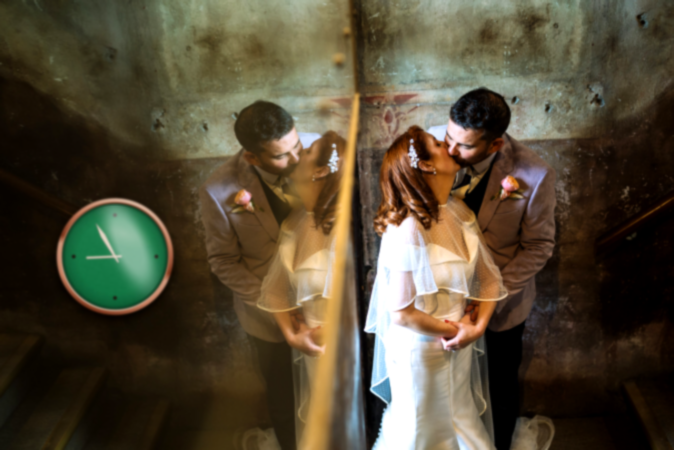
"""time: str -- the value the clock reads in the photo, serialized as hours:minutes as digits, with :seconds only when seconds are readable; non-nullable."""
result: 8:55
